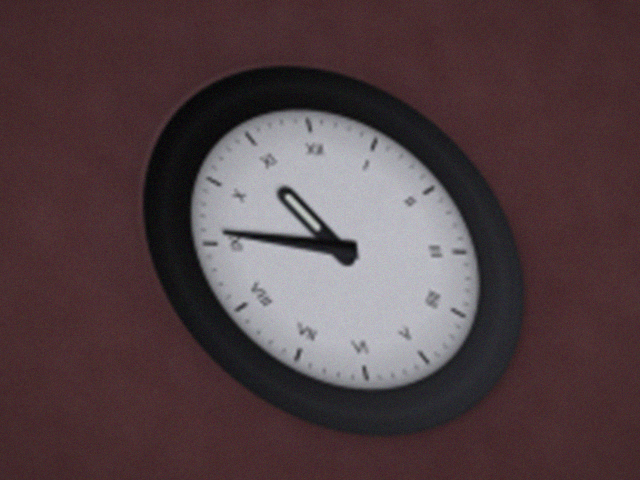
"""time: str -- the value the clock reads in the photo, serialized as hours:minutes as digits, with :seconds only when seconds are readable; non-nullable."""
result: 10:46
